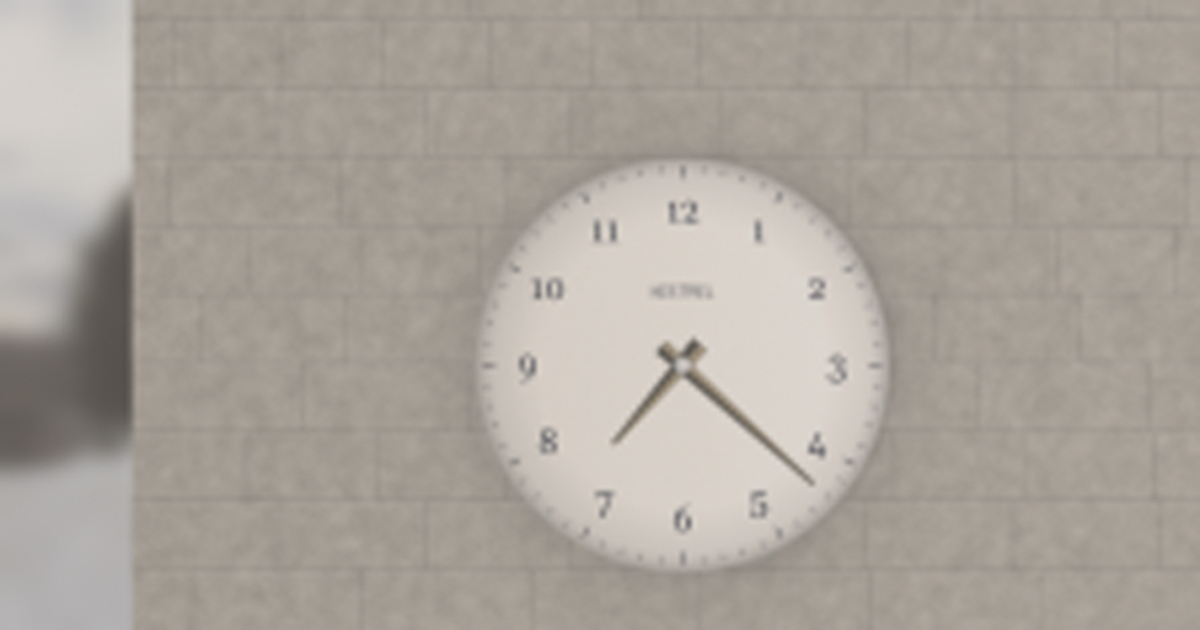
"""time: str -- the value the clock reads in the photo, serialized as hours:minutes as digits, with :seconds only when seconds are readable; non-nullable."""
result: 7:22
